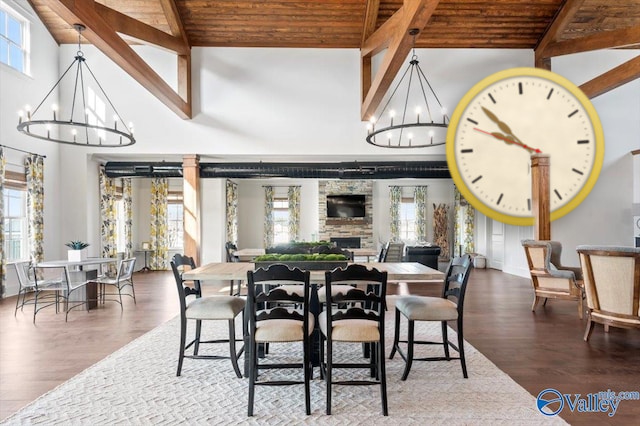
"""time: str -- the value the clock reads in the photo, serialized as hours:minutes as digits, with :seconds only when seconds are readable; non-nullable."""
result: 9:52:49
